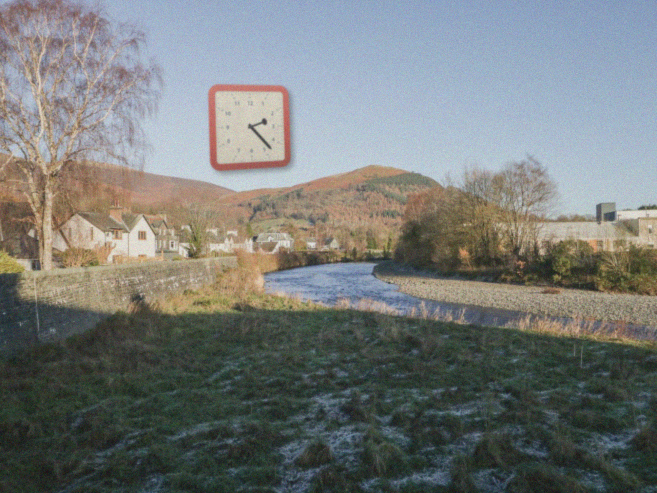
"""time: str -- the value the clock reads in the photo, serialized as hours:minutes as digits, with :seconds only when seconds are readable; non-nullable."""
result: 2:23
